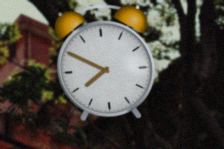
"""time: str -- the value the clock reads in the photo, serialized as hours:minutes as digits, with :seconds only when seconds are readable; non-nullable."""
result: 7:50
